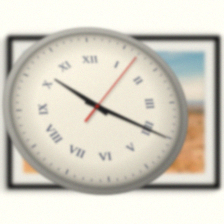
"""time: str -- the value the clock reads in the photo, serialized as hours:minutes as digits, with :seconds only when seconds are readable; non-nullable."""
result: 10:20:07
